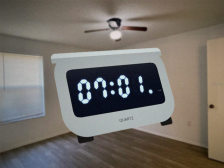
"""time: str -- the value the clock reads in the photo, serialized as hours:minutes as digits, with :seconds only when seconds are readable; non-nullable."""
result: 7:01
